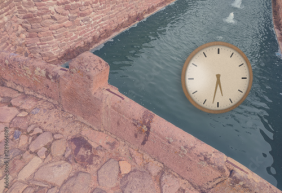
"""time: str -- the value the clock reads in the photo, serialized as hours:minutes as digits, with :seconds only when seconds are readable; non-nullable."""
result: 5:32
